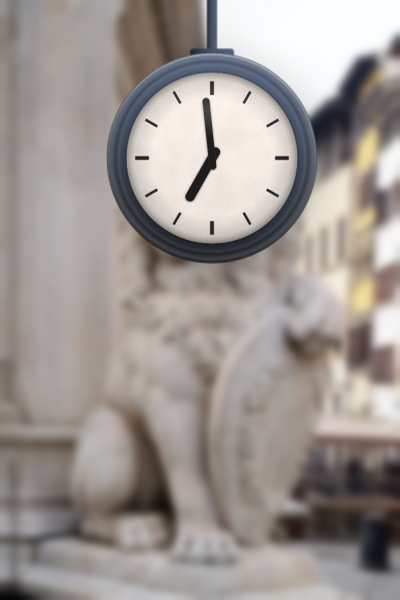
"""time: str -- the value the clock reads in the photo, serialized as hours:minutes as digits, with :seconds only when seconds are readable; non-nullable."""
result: 6:59
